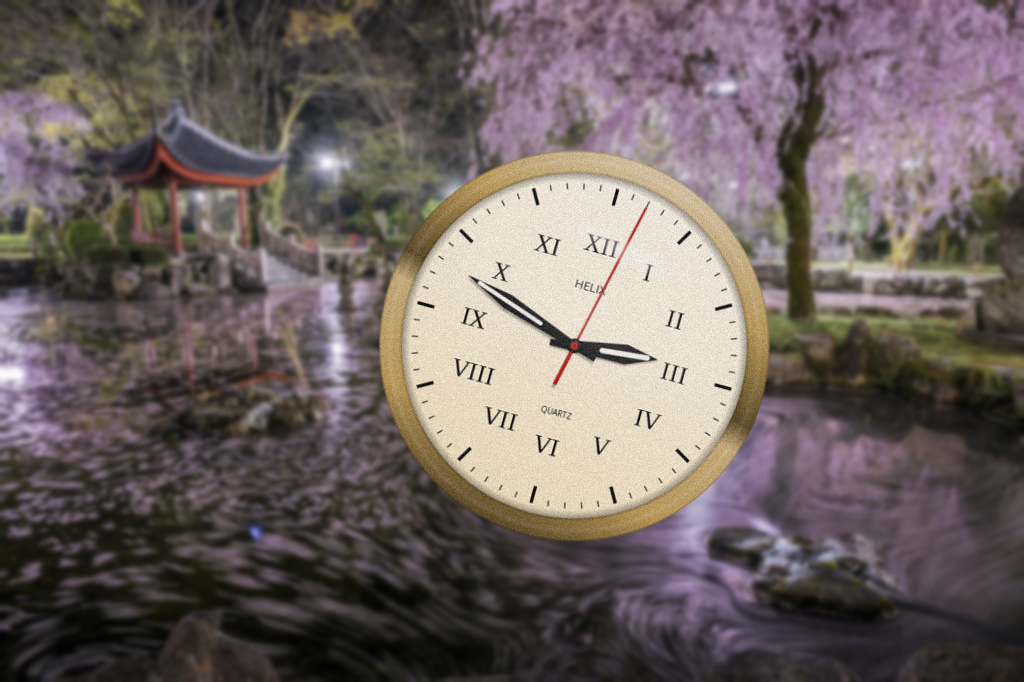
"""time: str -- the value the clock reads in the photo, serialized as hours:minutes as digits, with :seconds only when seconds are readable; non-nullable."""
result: 2:48:02
